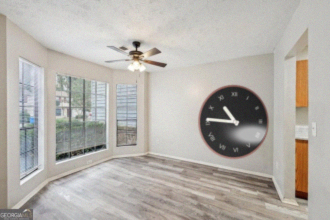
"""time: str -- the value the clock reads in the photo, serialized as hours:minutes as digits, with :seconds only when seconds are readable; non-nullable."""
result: 10:46
